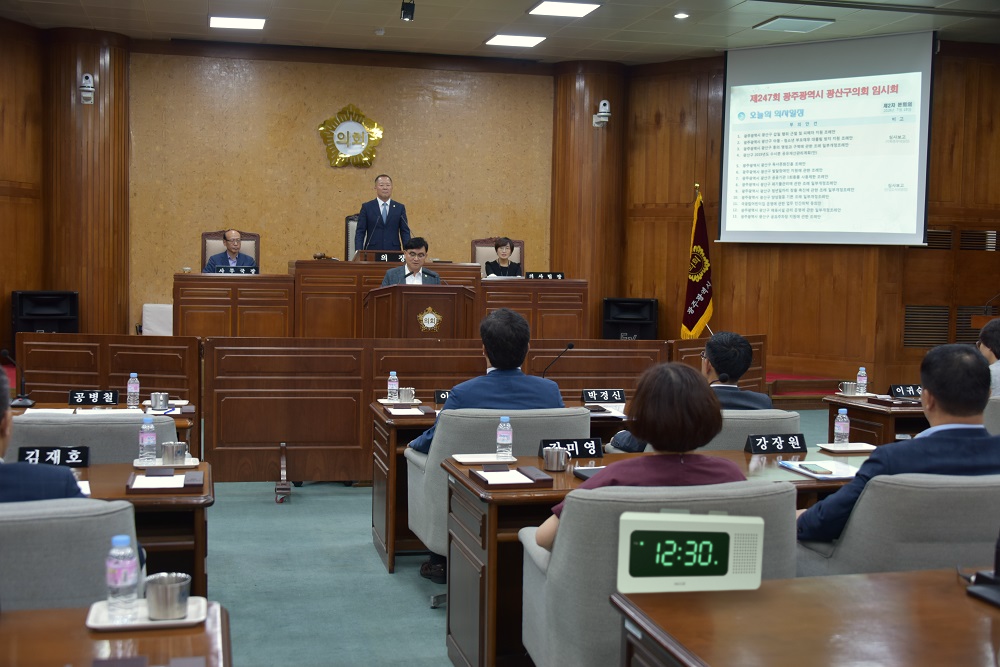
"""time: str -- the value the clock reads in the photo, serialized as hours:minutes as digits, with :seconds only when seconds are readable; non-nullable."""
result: 12:30
